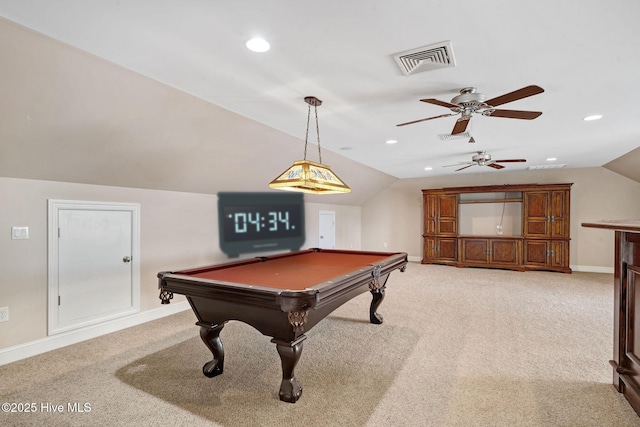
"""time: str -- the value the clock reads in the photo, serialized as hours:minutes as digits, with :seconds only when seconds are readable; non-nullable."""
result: 4:34
